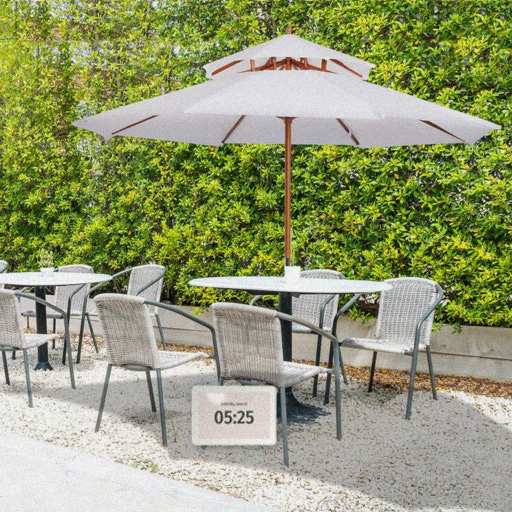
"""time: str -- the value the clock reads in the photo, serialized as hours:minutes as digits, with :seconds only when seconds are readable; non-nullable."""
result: 5:25
